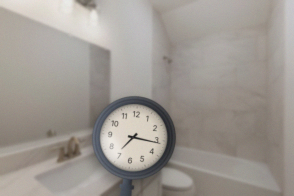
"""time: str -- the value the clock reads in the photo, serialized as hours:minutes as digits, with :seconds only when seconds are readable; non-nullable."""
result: 7:16
